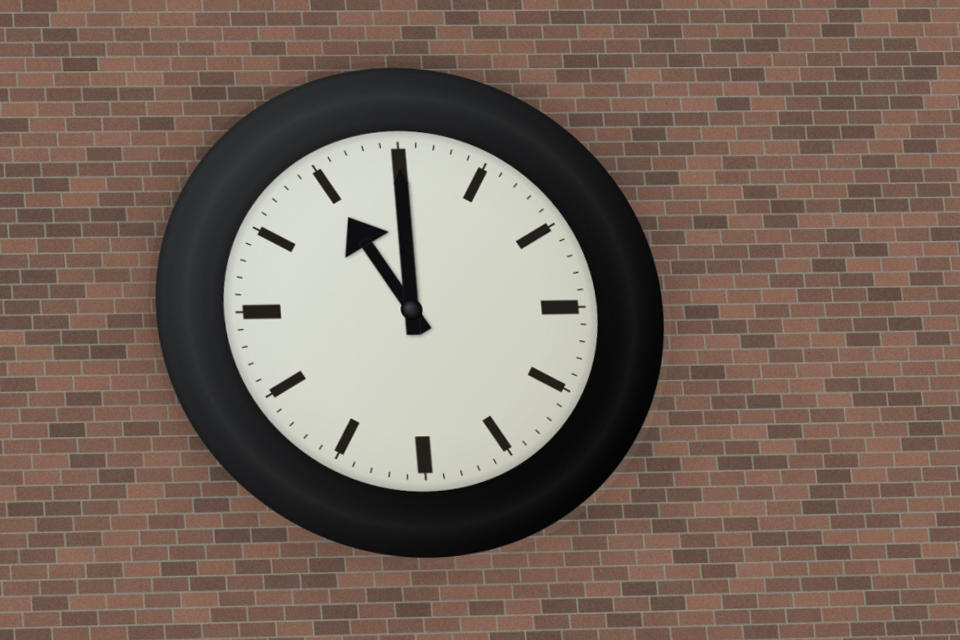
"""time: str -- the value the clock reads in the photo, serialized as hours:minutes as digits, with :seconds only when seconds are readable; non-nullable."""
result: 11:00
